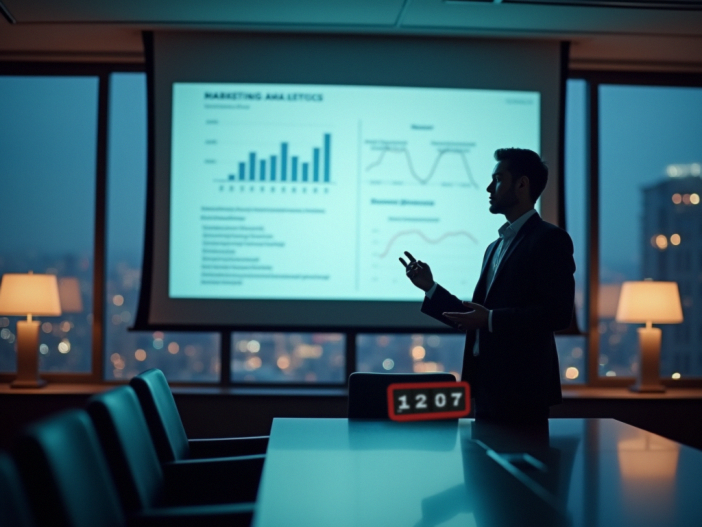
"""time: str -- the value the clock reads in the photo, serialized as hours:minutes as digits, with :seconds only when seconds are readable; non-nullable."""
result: 12:07
